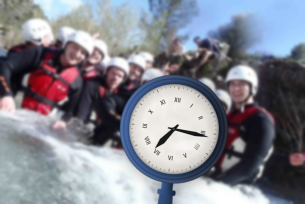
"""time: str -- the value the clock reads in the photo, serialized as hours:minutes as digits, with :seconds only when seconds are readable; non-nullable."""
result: 7:16
